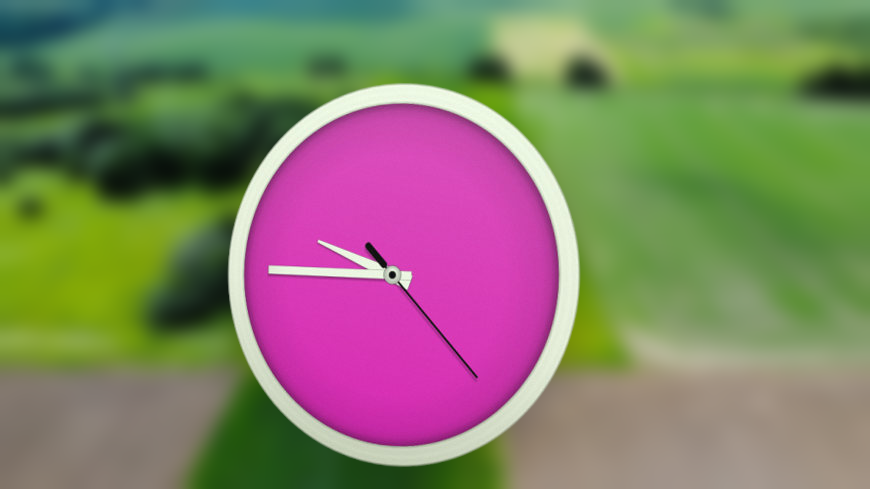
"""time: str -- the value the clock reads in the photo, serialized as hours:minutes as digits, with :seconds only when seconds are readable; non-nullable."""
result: 9:45:23
